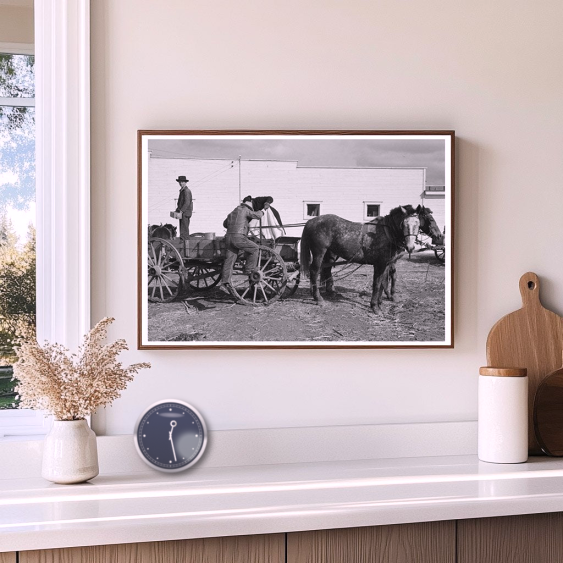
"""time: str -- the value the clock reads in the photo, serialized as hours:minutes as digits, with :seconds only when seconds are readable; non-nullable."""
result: 12:28
